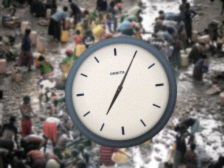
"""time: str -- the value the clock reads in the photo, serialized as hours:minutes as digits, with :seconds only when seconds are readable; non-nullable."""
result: 7:05
